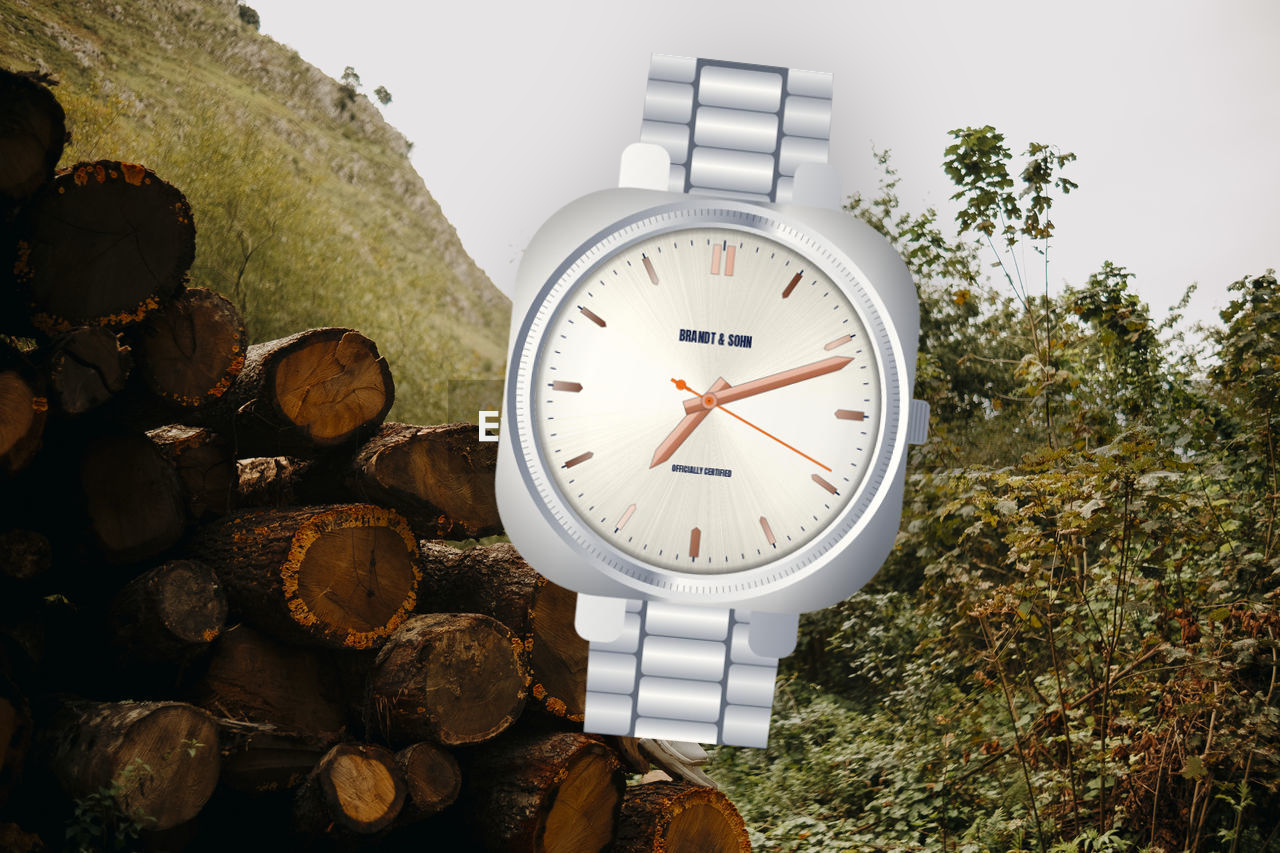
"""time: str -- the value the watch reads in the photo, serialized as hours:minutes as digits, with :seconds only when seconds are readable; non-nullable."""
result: 7:11:19
